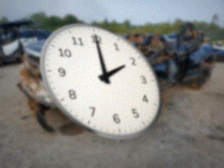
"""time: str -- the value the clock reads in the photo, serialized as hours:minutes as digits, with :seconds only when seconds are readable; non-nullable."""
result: 2:00
